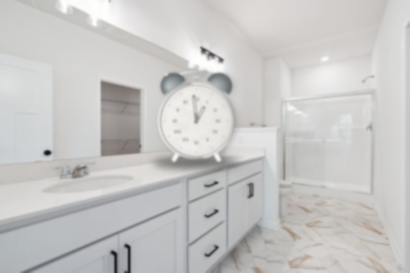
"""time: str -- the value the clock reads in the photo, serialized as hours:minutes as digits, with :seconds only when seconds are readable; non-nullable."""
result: 12:59
